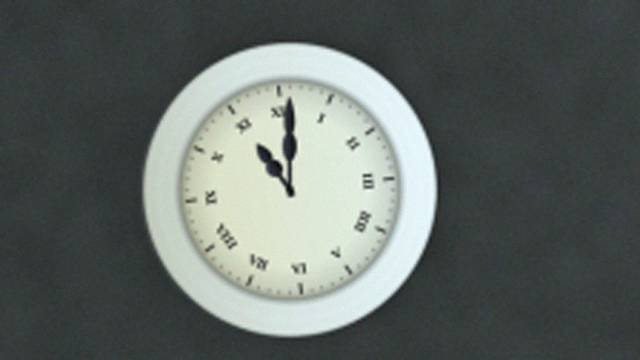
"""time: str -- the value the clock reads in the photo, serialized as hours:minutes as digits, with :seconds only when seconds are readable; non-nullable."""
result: 11:01
